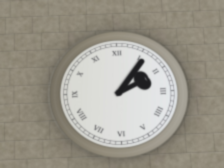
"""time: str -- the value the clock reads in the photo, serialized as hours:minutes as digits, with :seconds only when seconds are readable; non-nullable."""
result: 2:06
